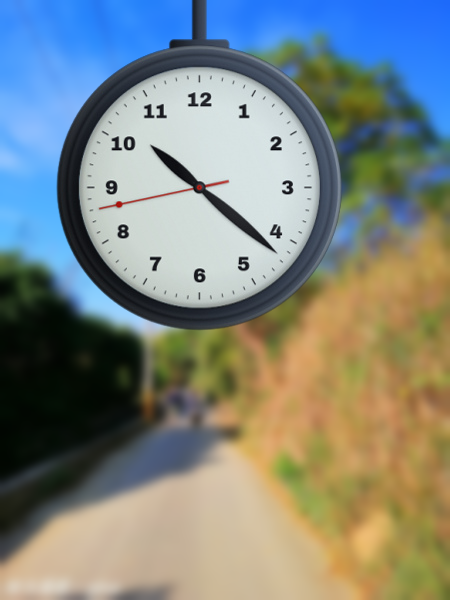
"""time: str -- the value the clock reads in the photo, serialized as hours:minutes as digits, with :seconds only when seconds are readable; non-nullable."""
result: 10:21:43
